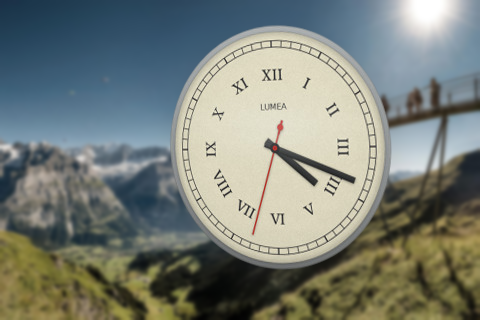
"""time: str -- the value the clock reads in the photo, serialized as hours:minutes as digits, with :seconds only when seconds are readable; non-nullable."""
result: 4:18:33
